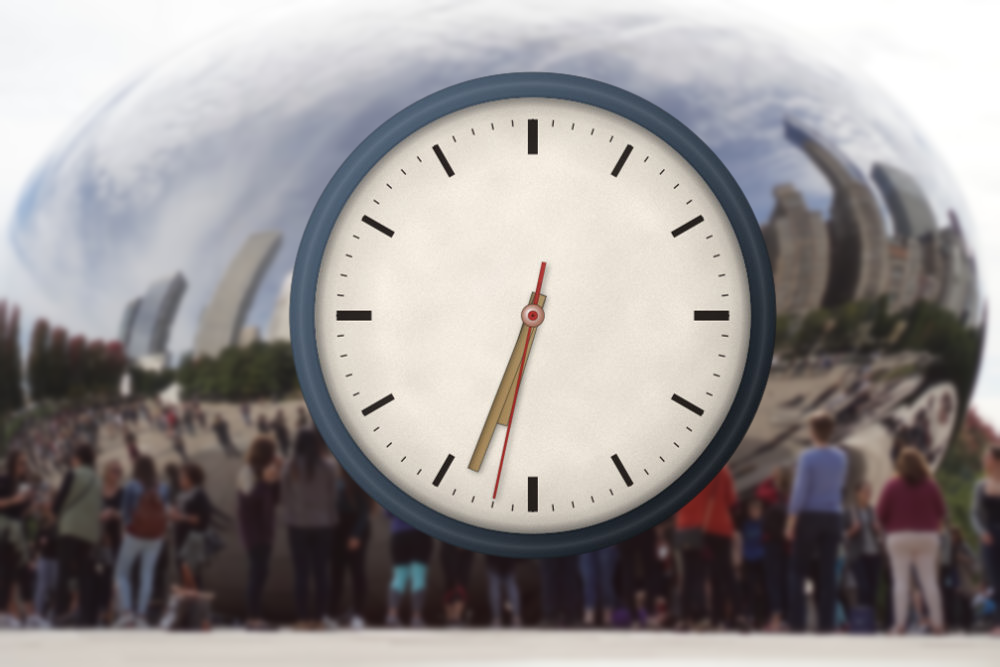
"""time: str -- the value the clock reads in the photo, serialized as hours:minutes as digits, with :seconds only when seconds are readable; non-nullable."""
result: 6:33:32
